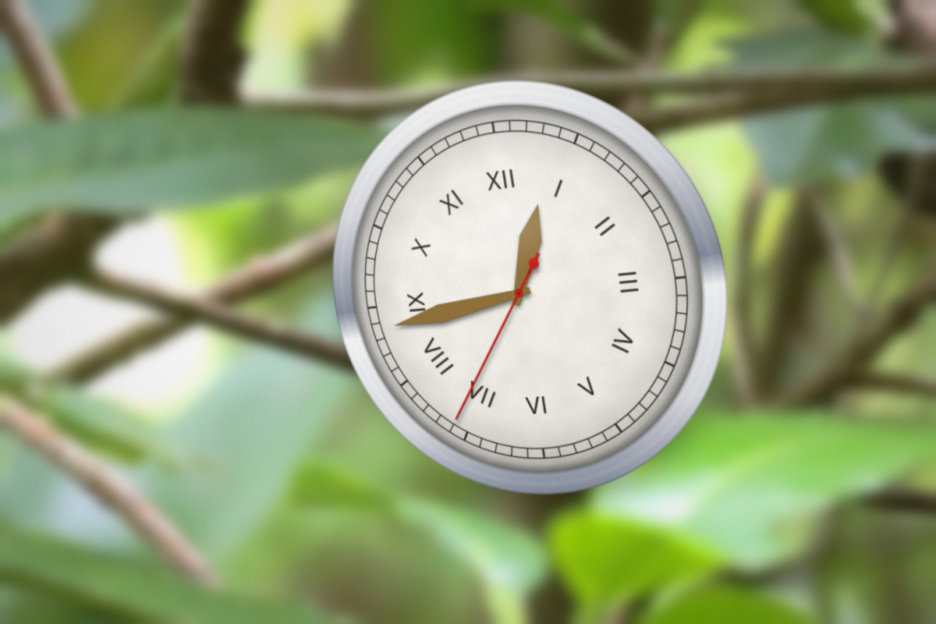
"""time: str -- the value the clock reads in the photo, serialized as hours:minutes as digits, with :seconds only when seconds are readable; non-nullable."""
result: 12:43:36
